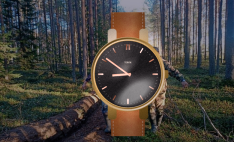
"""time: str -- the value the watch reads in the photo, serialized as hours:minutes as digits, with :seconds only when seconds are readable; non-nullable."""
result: 8:51
